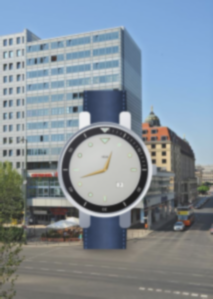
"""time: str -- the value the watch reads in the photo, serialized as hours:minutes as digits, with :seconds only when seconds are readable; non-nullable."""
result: 12:42
